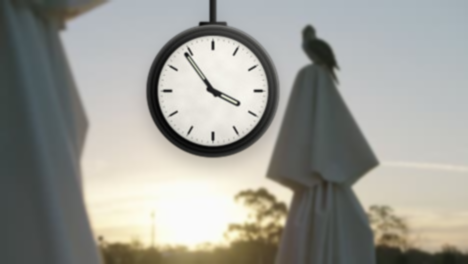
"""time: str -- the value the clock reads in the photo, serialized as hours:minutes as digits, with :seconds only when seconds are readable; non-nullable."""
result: 3:54
